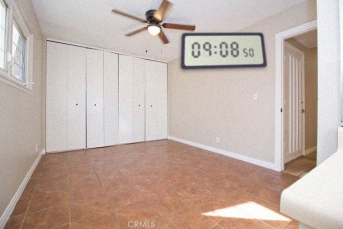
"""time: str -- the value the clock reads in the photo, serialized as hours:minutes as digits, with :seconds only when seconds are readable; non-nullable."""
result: 9:08:50
